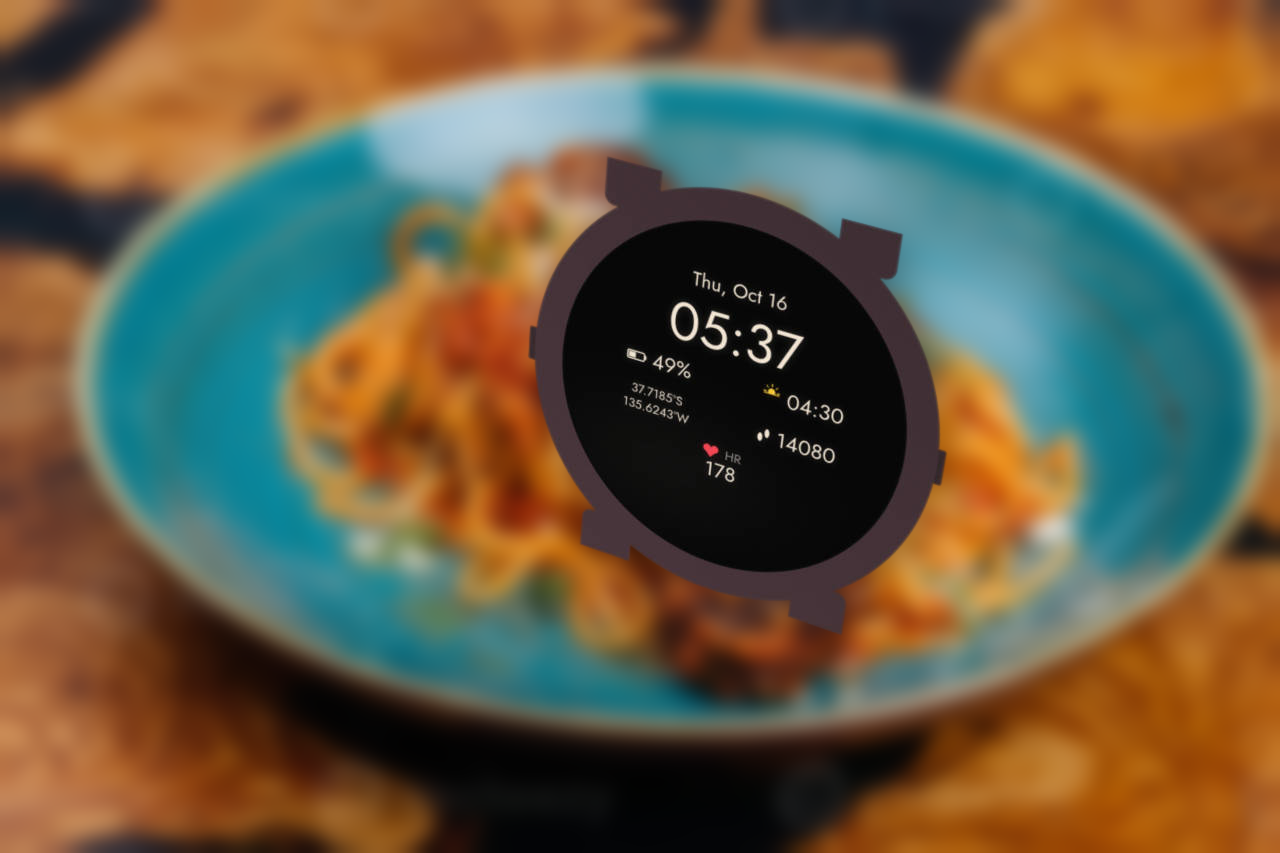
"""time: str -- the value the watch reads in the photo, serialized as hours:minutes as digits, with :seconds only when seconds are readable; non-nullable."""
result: 5:37
